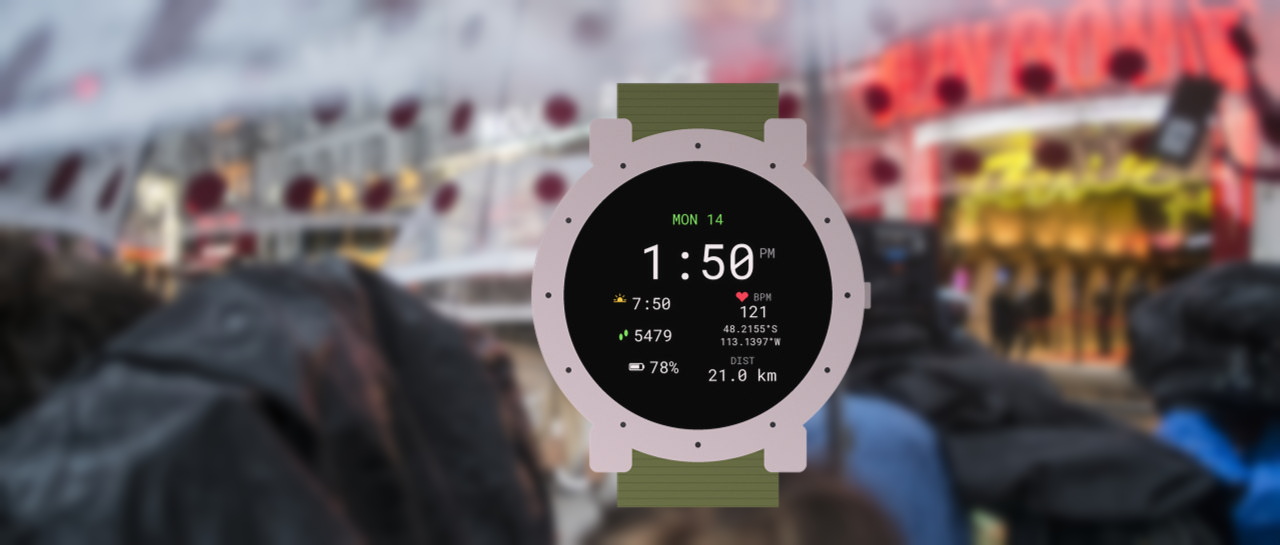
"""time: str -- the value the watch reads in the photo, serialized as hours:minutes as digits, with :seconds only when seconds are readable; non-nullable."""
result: 1:50
